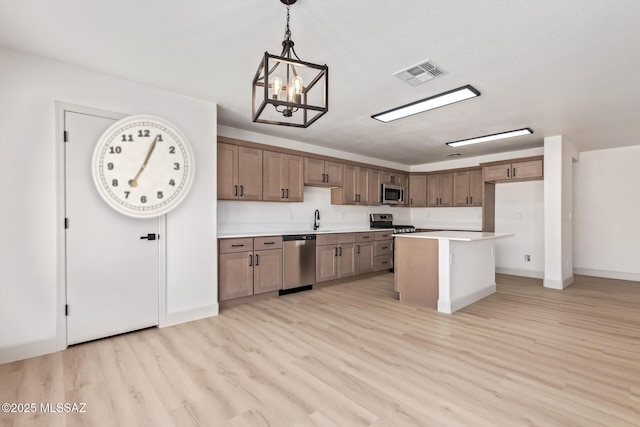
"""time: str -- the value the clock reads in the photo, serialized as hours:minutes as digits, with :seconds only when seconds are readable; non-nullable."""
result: 7:04
